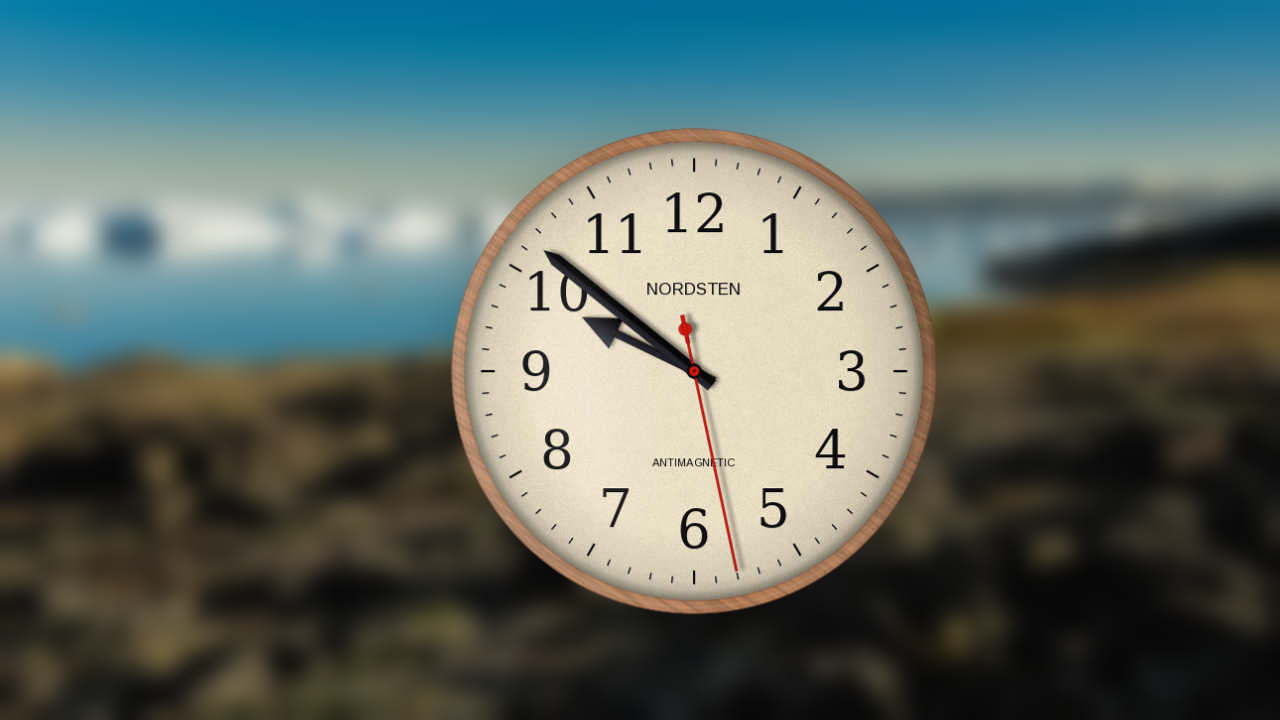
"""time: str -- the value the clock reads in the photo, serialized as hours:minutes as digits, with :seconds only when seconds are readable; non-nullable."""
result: 9:51:28
